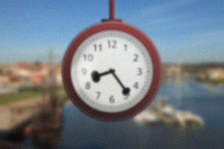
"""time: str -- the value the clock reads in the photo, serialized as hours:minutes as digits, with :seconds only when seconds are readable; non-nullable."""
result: 8:24
